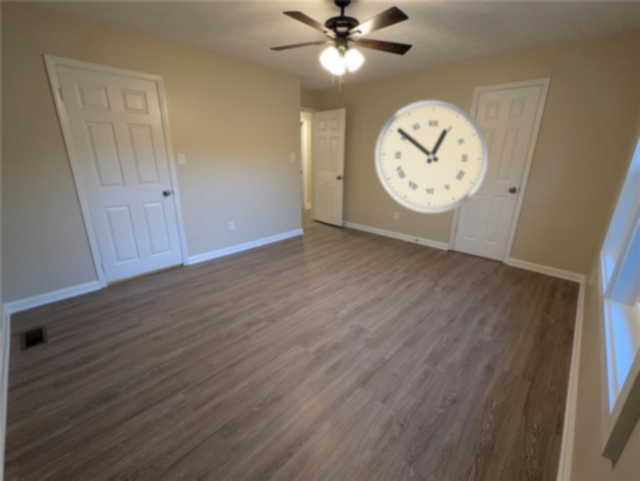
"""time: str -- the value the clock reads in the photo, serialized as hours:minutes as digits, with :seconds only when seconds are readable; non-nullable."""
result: 12:51
